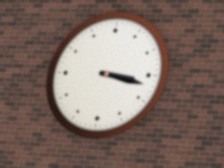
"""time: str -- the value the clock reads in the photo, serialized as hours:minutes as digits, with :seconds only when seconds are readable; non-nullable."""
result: 3:17
